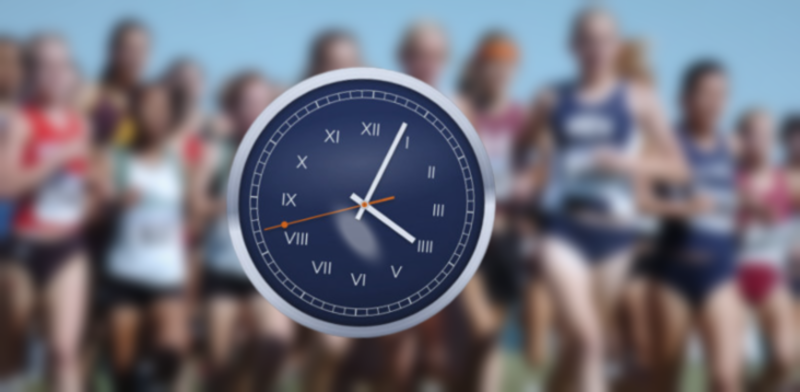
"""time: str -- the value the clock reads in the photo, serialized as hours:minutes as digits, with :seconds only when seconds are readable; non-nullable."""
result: 4:03:42
